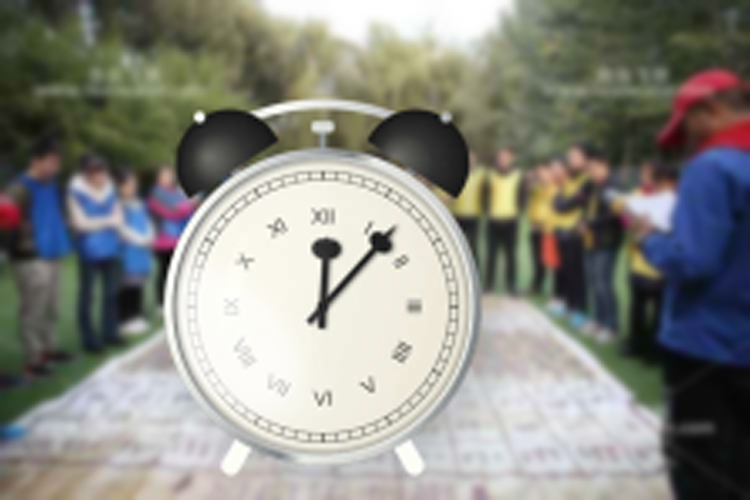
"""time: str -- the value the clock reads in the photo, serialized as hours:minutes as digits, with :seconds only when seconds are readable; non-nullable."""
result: 12:07
